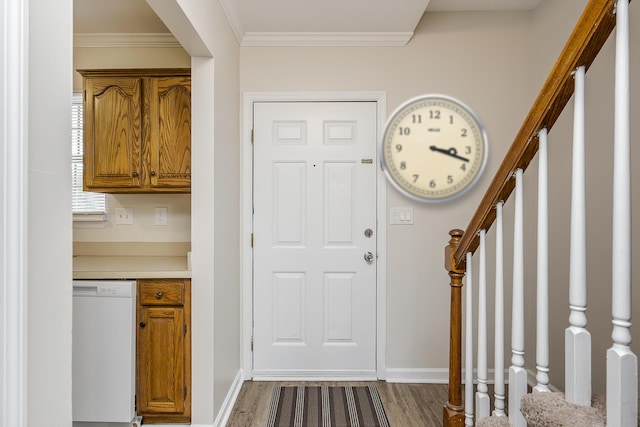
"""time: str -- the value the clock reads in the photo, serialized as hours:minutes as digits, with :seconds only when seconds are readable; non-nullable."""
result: 3:18
